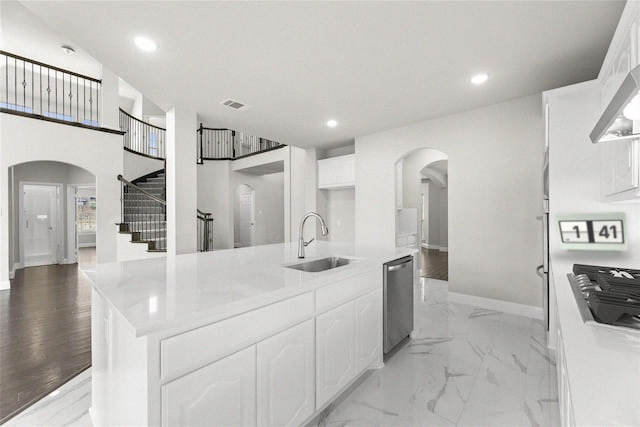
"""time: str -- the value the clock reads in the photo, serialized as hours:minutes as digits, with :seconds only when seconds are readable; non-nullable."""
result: 1:41
